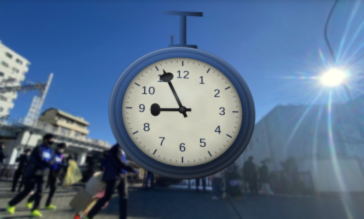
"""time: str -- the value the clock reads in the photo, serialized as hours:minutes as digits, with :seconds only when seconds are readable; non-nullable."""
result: 8:56
